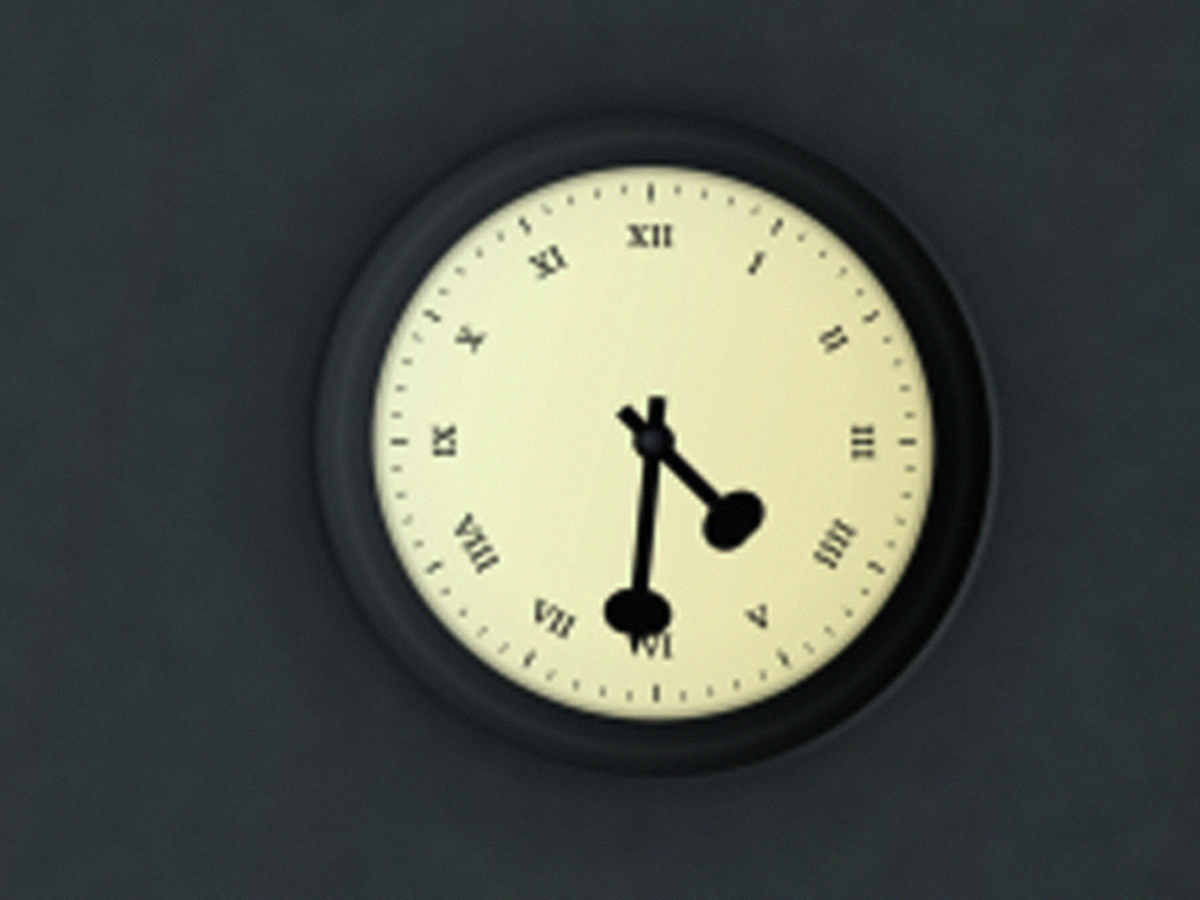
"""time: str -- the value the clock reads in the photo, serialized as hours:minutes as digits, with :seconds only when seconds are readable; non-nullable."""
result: 4:31
